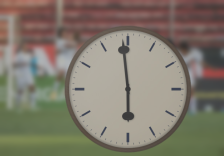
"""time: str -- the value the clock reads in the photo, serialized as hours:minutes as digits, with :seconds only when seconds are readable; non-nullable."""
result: 5:59
